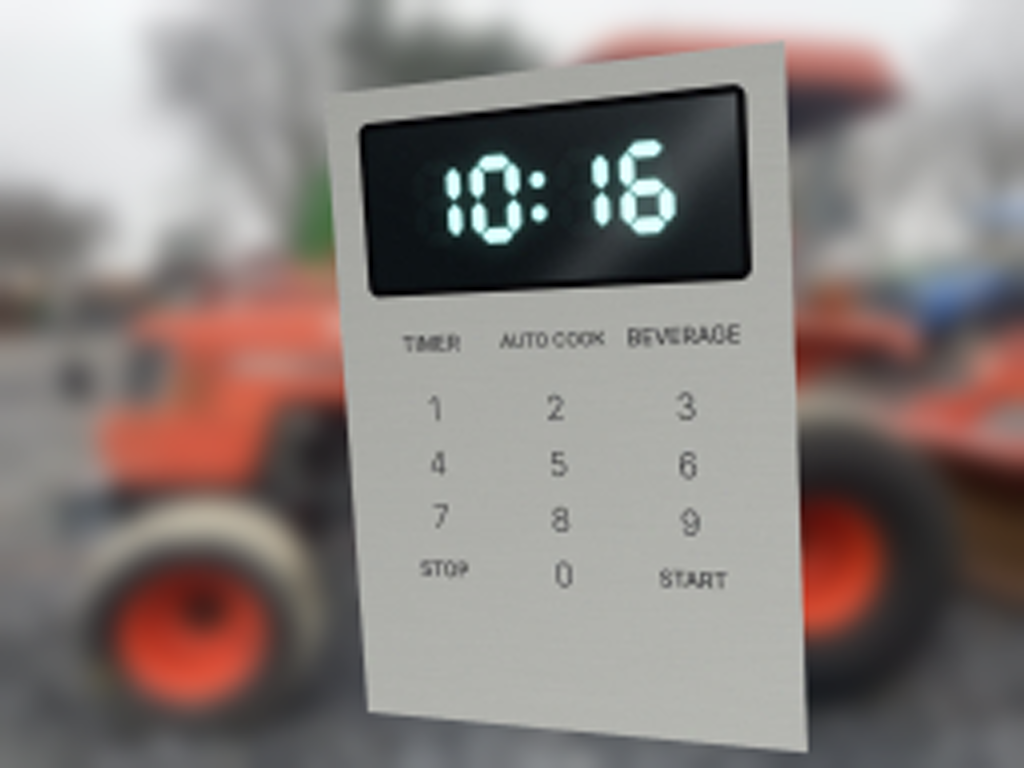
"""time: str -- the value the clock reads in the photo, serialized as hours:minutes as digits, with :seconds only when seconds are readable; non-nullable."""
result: 10:16
